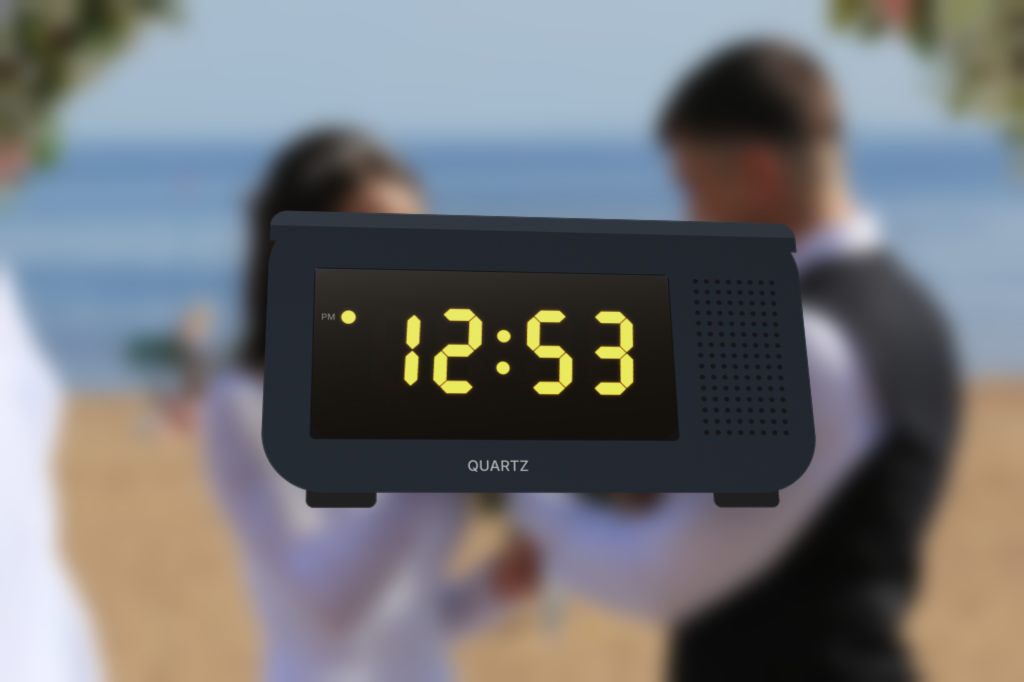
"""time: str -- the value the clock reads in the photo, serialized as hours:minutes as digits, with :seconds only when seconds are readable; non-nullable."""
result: 12:53
